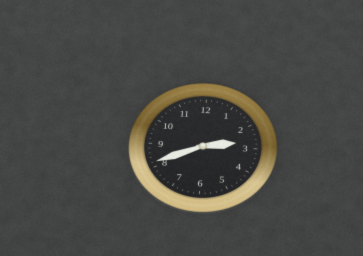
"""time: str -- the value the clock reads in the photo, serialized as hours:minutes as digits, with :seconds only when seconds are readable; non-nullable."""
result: 2:41
